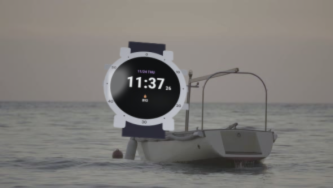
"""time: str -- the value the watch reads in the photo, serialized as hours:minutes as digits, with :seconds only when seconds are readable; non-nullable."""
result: 11:37
